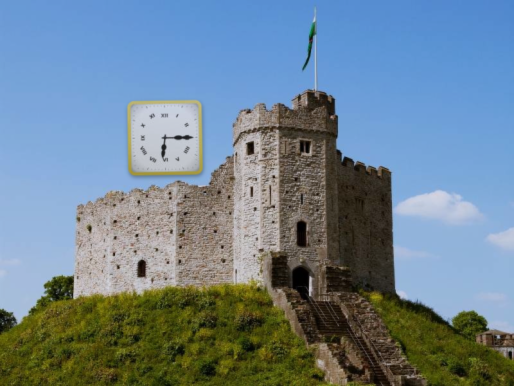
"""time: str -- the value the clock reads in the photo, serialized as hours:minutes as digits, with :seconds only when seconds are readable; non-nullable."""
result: 6:15
